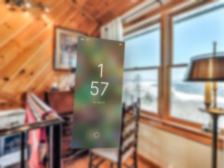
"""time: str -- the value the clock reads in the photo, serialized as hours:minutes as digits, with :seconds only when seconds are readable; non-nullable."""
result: 1:57
